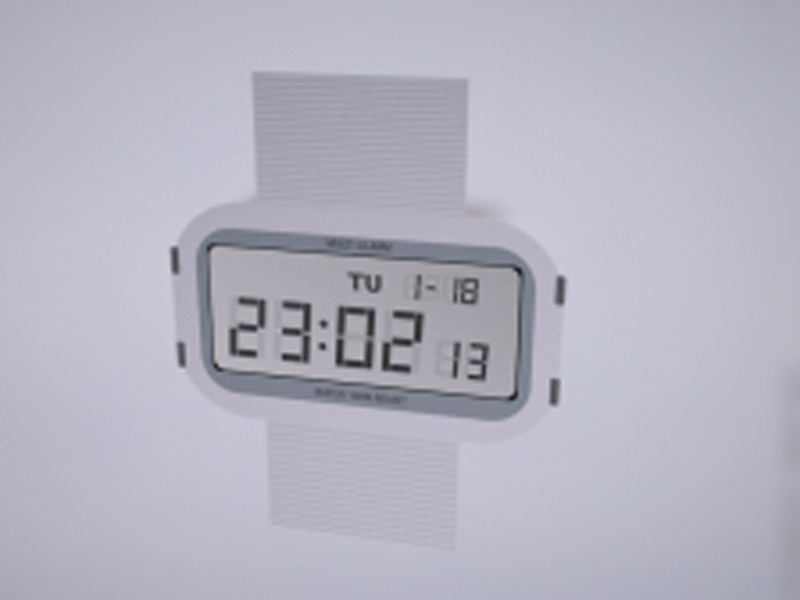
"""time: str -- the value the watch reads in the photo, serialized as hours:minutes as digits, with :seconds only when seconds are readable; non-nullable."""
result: 23:02:13
